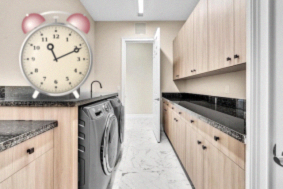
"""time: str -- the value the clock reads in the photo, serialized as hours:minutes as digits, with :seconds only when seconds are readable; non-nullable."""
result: 11:11
